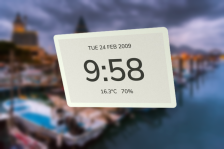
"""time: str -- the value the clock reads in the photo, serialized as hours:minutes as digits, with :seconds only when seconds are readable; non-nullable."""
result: 9:58
